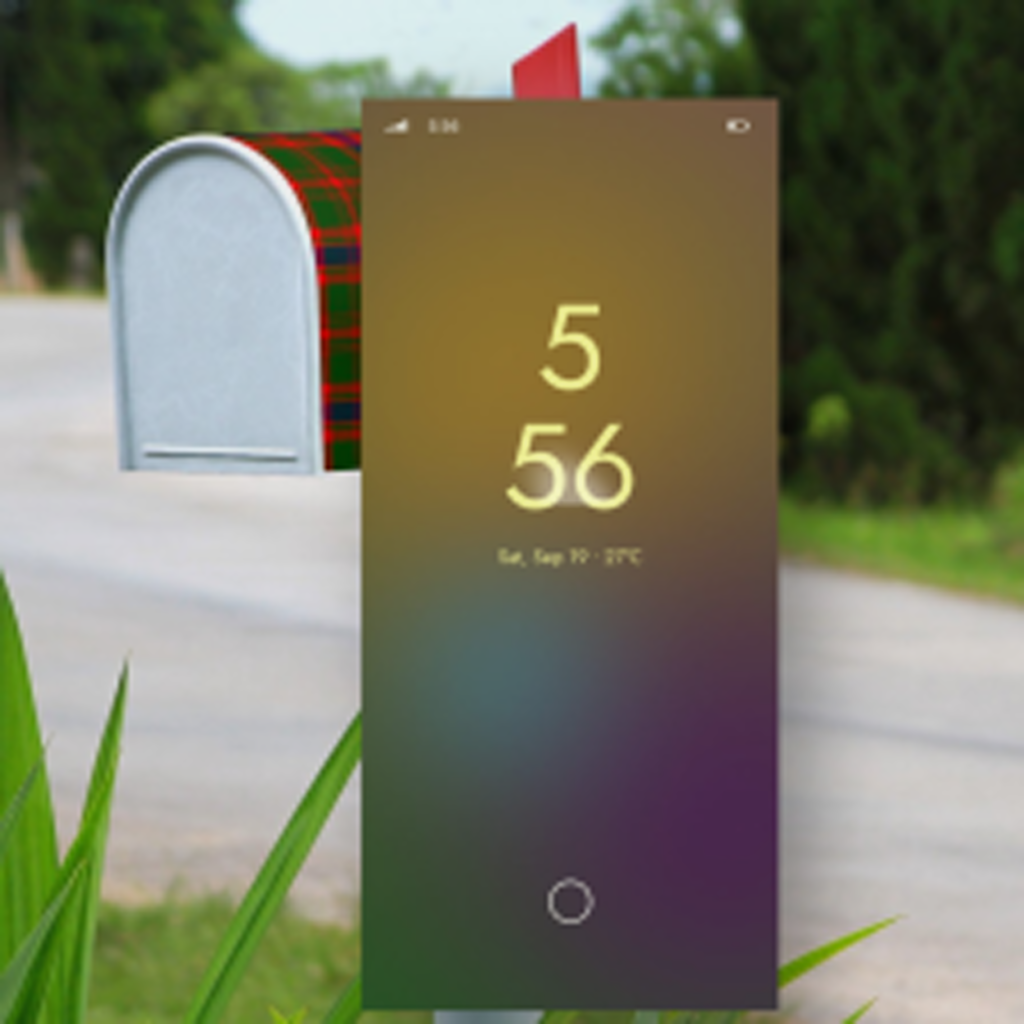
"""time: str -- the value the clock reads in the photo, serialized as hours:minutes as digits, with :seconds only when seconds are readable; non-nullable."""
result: 5:56
